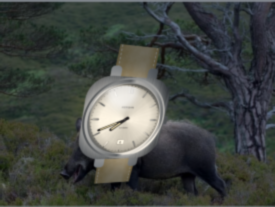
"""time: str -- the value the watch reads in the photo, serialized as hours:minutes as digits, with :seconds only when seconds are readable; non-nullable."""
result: 7:41
